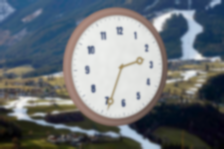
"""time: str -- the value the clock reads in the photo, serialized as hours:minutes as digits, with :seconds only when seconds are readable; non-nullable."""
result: 2:34
